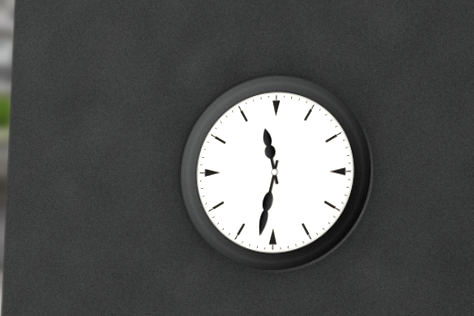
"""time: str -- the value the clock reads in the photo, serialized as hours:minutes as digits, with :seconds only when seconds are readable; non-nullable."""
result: 11:32
